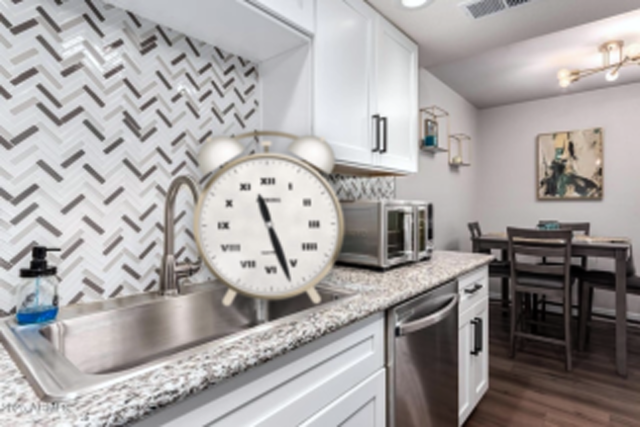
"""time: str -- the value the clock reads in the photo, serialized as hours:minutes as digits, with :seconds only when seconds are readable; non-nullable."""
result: 11:27
